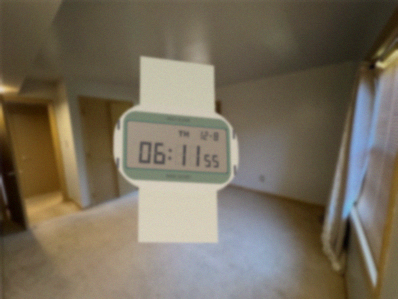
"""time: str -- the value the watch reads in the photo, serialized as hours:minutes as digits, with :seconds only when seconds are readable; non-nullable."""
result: 6:11:55
